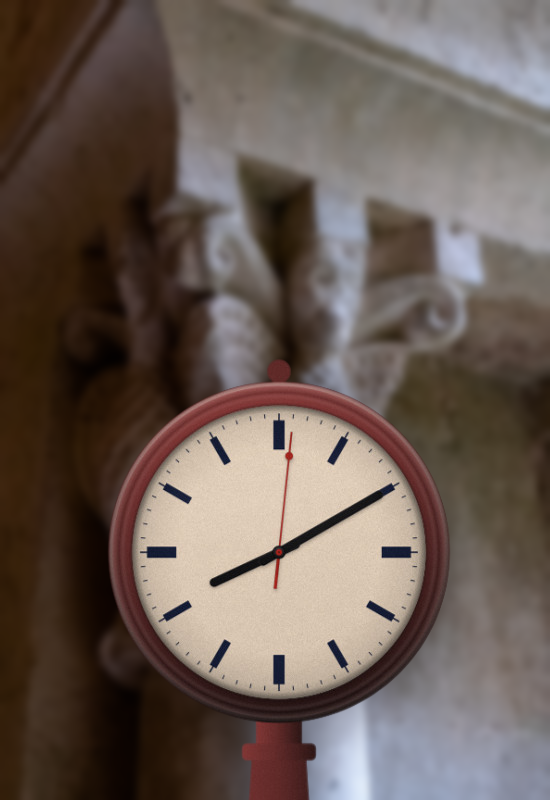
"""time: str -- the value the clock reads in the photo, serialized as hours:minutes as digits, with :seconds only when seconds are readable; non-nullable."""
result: 8:10:01
